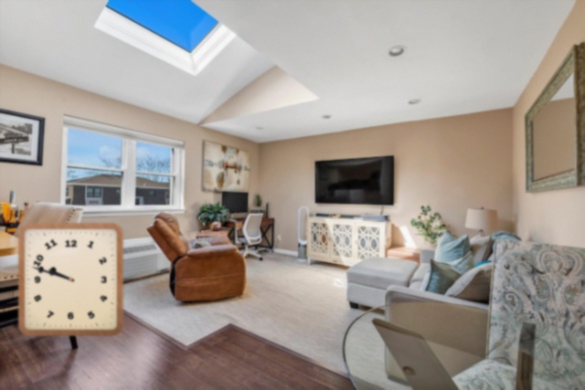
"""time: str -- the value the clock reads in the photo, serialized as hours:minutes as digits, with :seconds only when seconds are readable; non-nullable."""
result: 9:48
